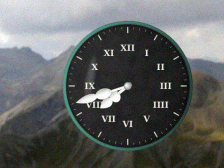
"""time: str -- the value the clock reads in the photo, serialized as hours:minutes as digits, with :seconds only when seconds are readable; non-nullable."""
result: 7:42
